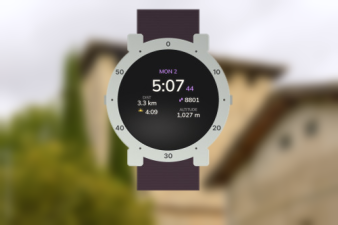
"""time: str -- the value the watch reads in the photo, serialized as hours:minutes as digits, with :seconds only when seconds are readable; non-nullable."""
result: 5:07
